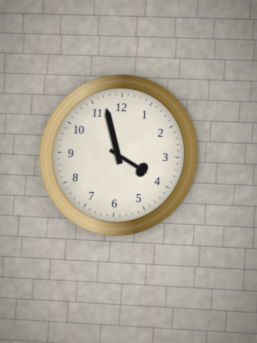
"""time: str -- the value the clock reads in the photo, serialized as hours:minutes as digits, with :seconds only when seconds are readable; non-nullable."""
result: 3:57
